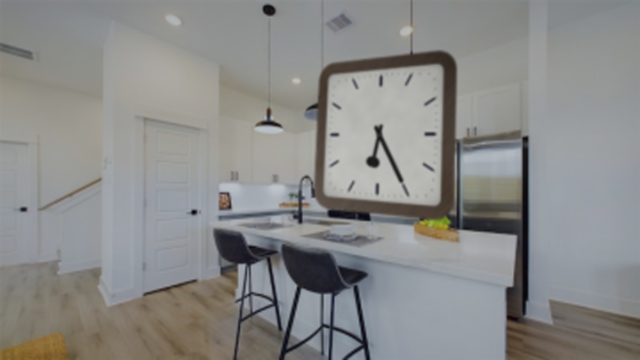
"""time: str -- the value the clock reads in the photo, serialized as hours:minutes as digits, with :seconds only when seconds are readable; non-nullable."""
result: 6:25
